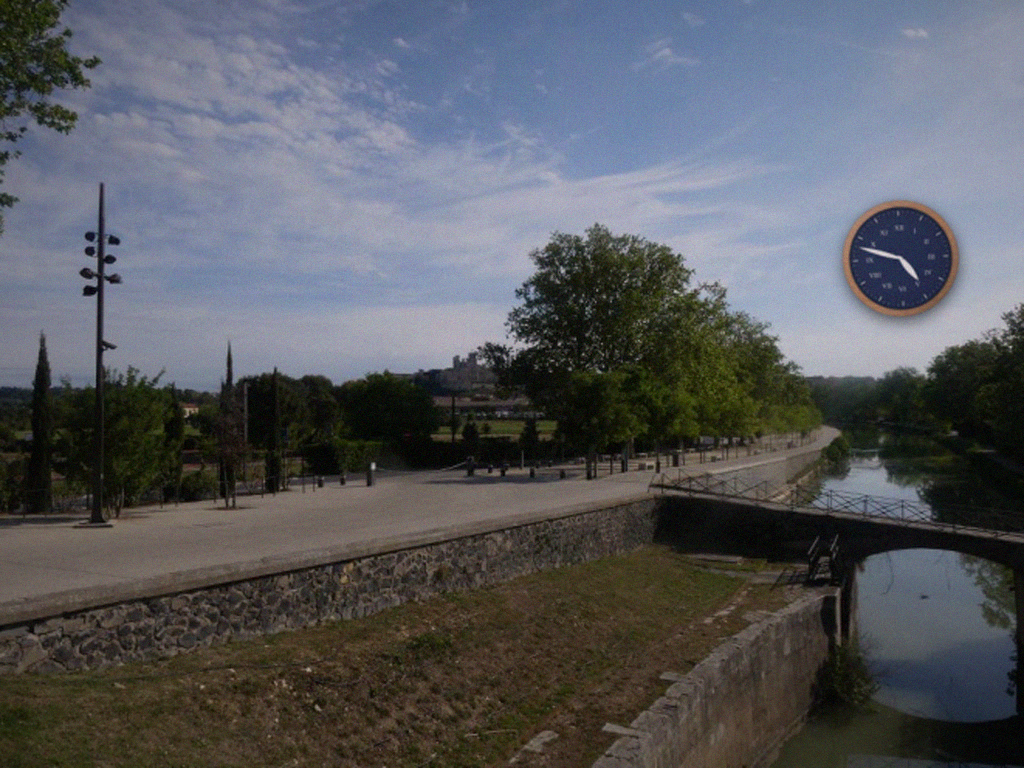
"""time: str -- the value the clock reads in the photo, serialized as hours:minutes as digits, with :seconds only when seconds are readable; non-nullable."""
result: 4:48
